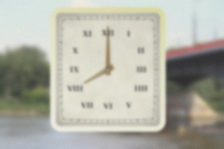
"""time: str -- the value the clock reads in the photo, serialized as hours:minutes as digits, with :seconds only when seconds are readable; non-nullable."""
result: 8:00
